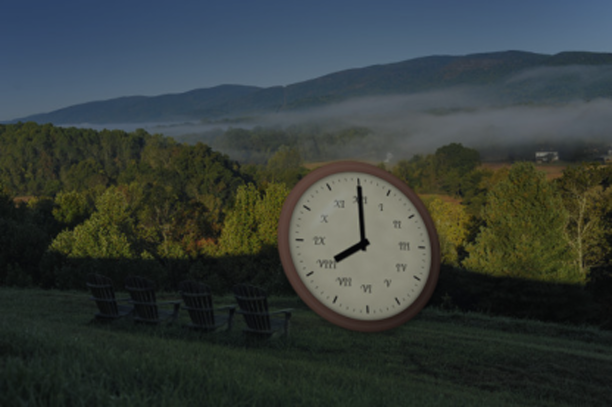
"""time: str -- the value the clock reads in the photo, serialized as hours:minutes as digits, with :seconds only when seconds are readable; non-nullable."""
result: 8:00
